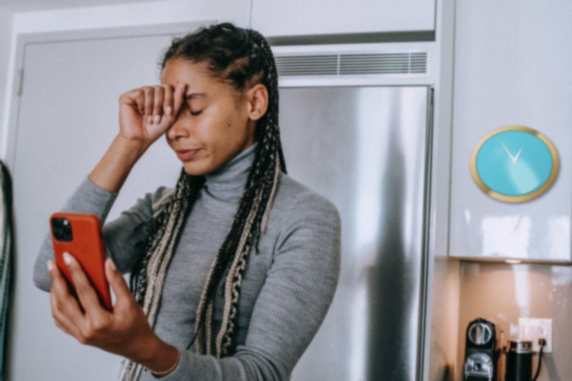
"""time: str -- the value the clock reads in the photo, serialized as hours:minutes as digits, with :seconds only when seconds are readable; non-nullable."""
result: 12:55
